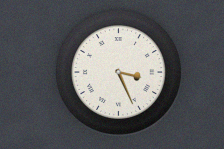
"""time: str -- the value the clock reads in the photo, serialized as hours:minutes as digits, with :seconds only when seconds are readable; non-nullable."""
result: 3:26
